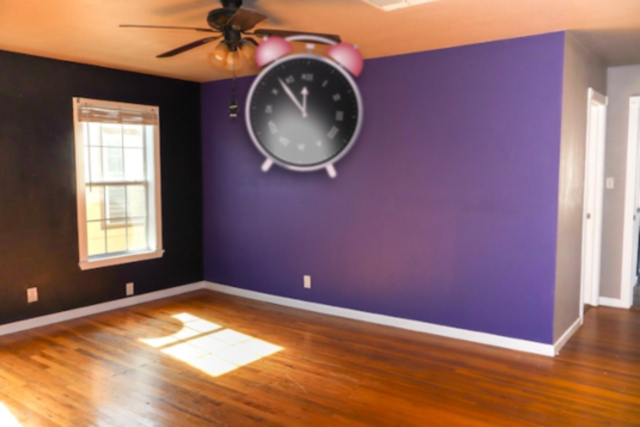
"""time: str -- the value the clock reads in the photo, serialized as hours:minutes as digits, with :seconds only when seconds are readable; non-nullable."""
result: 11:53
